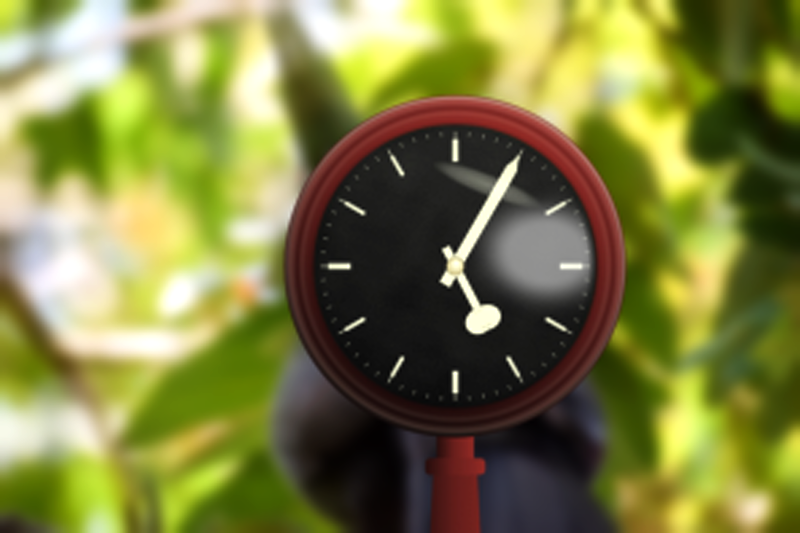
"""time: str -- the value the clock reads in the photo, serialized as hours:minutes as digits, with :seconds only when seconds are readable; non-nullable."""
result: 5:05
